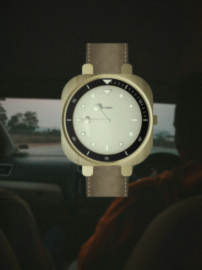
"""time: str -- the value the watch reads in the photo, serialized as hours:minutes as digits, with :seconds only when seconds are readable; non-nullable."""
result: 10:45
